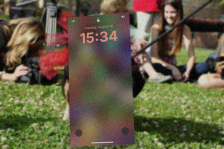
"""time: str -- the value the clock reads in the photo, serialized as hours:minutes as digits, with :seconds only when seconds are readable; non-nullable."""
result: 15:34
